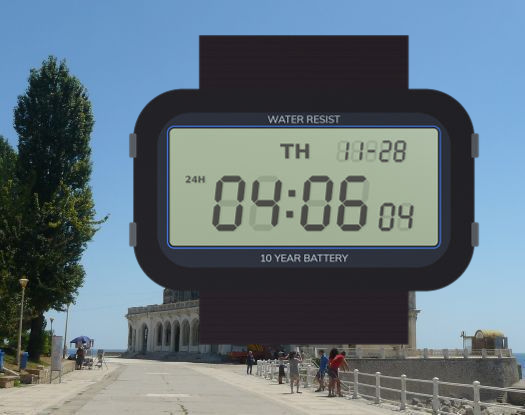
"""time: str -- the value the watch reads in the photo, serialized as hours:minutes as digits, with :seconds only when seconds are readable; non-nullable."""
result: 4:06:04
